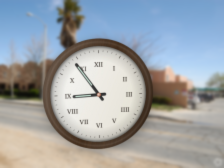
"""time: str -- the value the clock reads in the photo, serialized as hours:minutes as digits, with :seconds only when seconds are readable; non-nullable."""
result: 8:54
